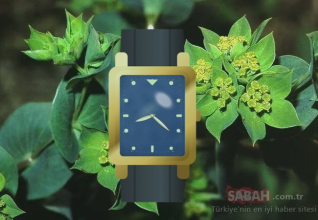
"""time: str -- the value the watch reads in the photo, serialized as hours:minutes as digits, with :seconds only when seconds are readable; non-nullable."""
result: 8:22
